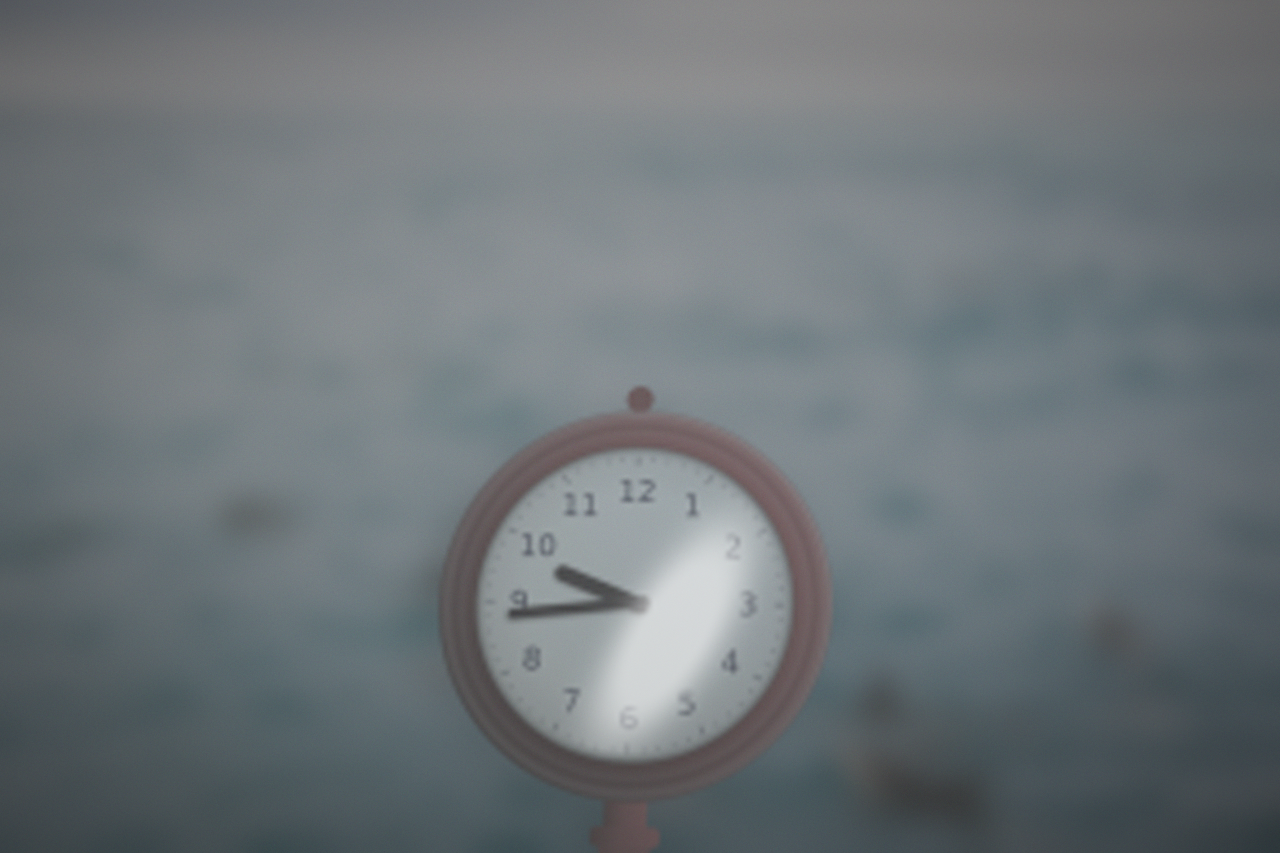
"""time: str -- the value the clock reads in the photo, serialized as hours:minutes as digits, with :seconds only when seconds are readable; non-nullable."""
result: 9:44
